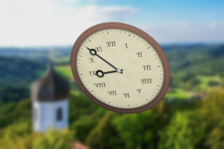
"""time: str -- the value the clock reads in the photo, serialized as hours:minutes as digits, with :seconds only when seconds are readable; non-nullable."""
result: 8:53
